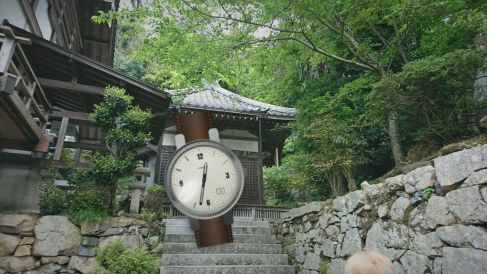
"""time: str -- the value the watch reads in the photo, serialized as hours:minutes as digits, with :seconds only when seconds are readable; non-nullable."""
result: 12:33
